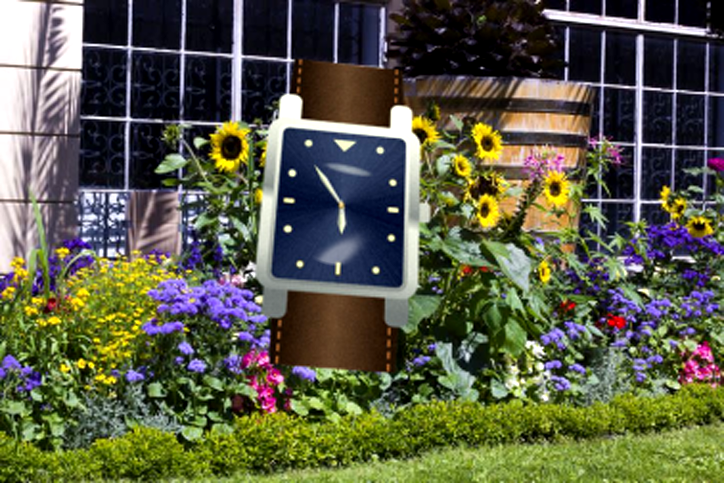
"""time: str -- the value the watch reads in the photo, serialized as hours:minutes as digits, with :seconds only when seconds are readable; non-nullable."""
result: 5:54
